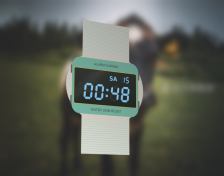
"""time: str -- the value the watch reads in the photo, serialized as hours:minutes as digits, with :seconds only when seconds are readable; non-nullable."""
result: 0:48
